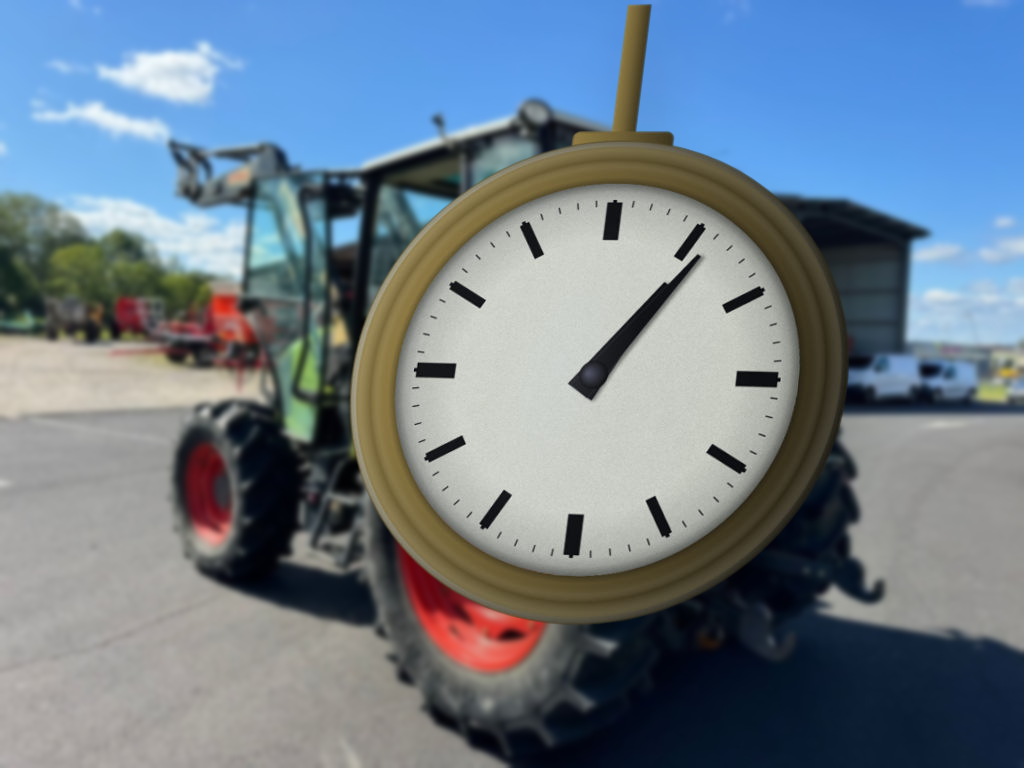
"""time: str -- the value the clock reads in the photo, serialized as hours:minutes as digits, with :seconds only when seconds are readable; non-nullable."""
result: 1:06
